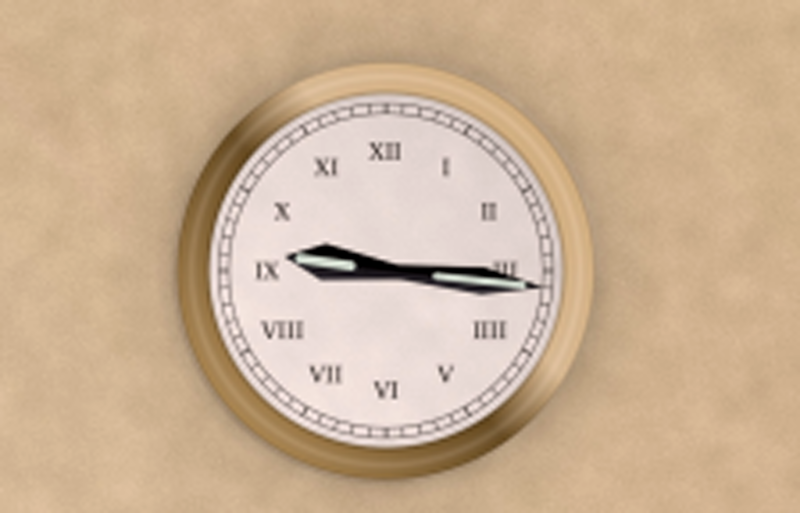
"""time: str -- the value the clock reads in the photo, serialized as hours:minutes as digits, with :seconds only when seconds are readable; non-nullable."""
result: 9:16
